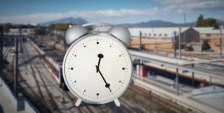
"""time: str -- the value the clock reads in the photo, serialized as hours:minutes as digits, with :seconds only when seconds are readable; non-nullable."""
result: 12:25
